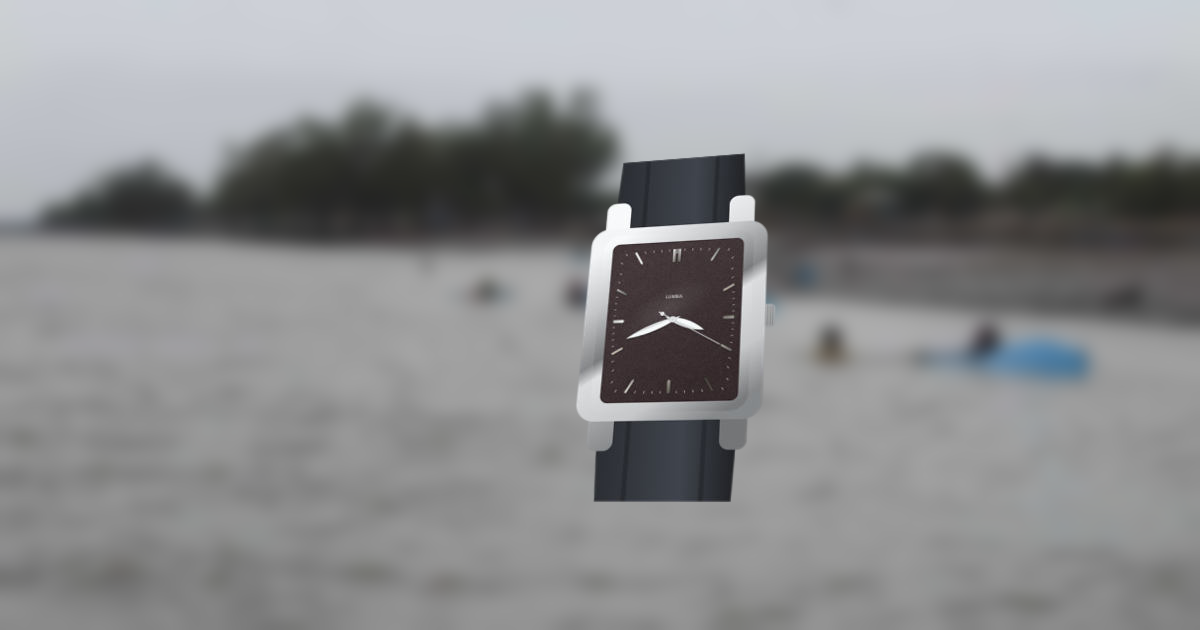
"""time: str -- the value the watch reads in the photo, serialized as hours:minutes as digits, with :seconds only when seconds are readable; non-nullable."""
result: 3:41:20
